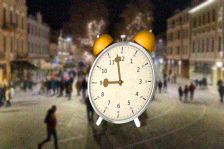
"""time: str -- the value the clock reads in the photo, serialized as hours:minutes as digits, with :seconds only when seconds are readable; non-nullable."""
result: 8:58
